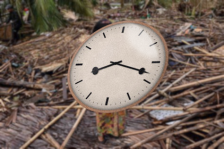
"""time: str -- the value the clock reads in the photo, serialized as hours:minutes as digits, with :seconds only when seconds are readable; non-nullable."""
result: 8:18
